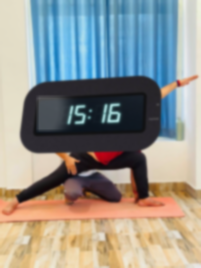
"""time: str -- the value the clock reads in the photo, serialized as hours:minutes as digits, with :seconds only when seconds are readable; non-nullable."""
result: 15:16
